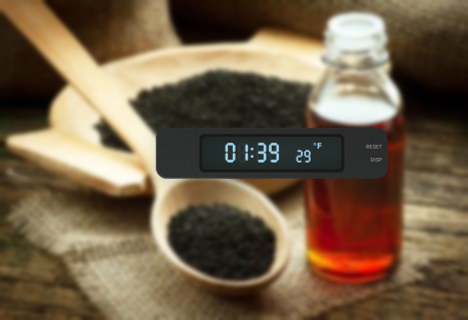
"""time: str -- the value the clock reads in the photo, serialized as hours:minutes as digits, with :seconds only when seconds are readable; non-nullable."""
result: 1:39
